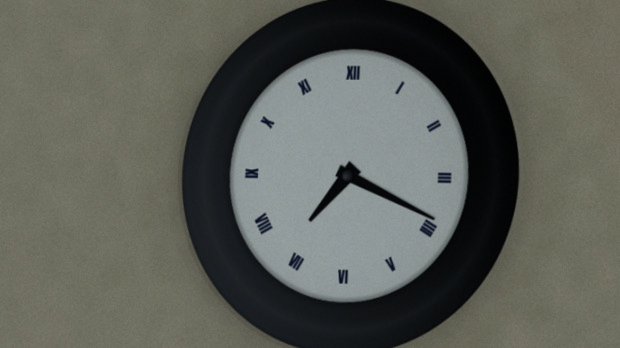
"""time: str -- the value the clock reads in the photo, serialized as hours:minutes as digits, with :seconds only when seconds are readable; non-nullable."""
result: 7:19
